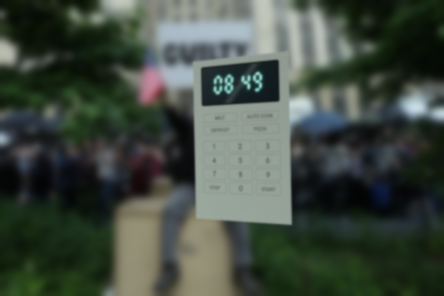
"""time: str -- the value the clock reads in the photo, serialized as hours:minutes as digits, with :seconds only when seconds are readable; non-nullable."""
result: 8:49
